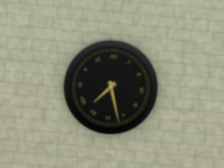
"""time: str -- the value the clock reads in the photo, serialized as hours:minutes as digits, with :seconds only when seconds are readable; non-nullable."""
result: 7:27
